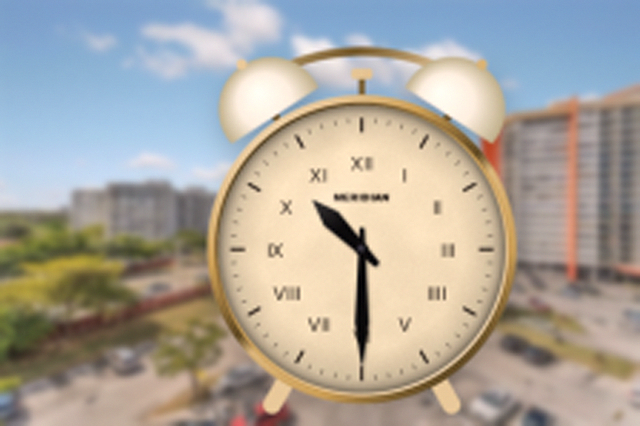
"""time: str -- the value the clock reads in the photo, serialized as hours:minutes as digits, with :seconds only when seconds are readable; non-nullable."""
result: 10:30
